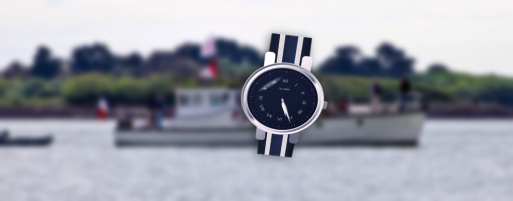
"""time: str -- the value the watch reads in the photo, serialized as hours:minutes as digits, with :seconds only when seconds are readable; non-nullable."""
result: 5:26
